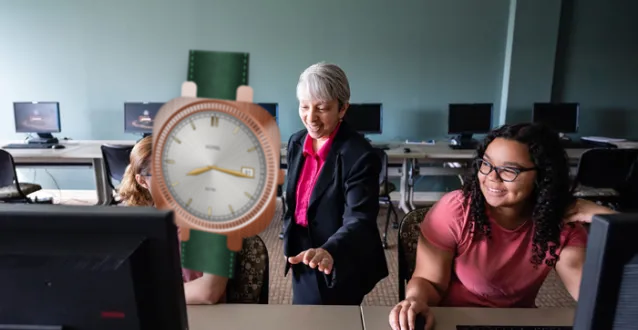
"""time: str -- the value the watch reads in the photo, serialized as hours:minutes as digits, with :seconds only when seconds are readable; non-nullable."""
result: 8:16
